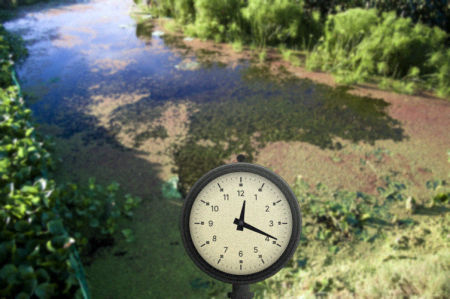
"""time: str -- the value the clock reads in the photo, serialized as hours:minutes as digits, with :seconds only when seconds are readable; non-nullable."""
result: 12:19
